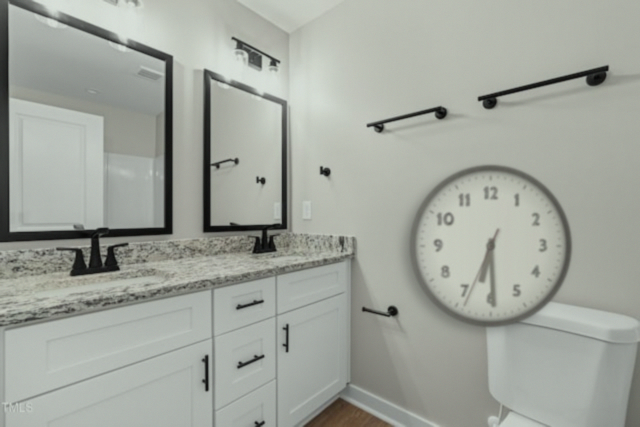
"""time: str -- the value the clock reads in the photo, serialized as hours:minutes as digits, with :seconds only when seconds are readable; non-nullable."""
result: 6:29:34
